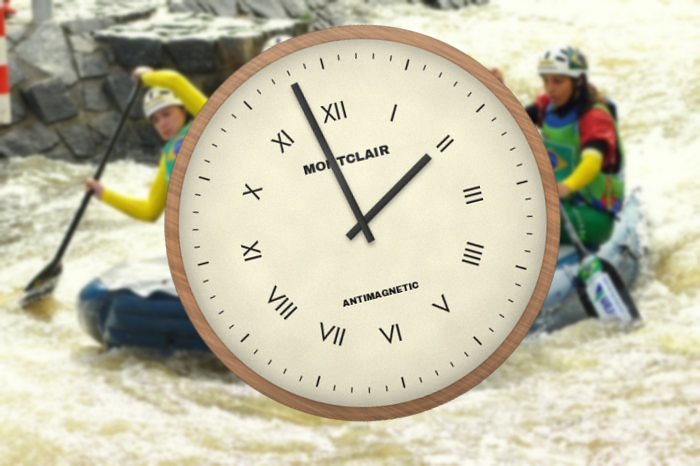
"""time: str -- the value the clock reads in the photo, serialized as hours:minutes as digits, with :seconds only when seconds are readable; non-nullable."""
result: 1:58
